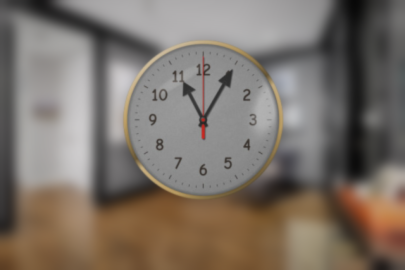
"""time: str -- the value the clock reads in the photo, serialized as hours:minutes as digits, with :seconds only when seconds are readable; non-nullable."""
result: 11:05:00
